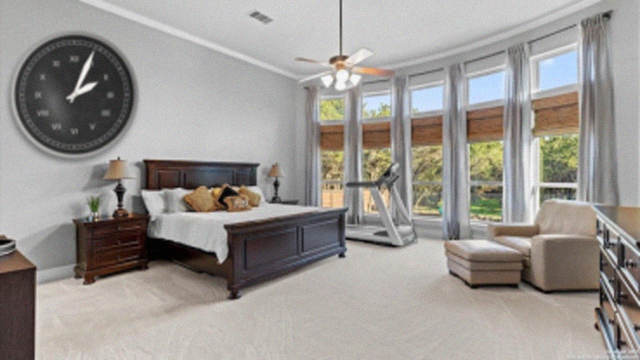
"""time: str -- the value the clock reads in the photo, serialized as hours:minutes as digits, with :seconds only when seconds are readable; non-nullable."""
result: 2:04
